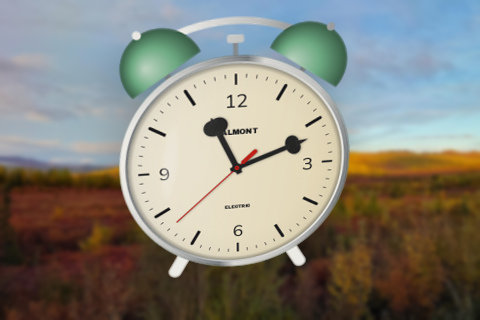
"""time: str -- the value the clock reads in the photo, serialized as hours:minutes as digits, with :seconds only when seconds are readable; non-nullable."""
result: 11:11:38
